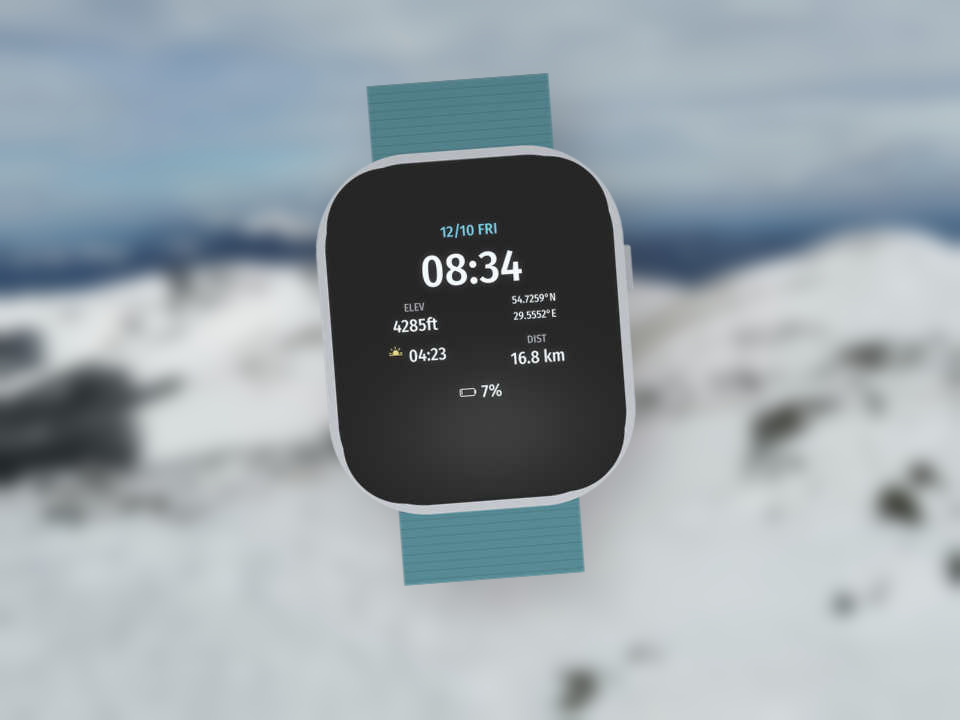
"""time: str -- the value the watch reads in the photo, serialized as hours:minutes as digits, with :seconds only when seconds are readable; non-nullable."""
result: 8:34
